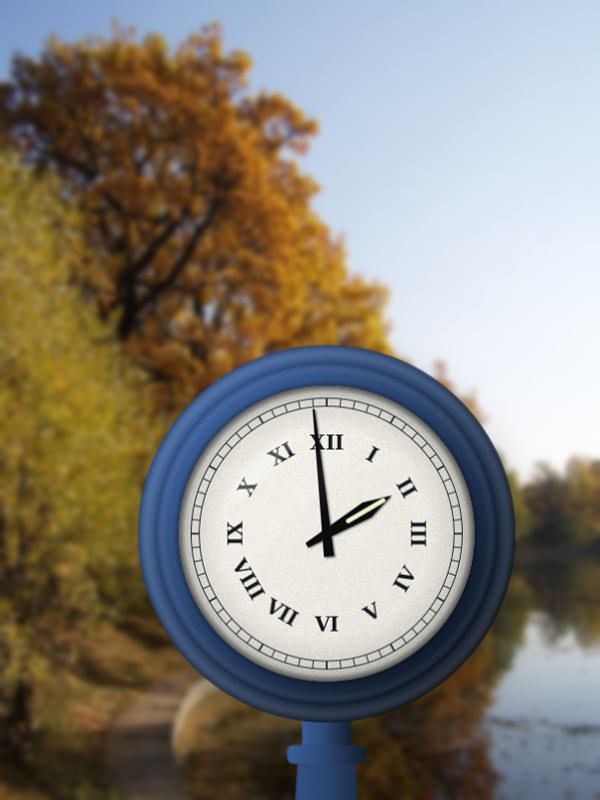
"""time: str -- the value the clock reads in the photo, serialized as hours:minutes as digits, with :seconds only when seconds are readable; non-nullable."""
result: 1:59
